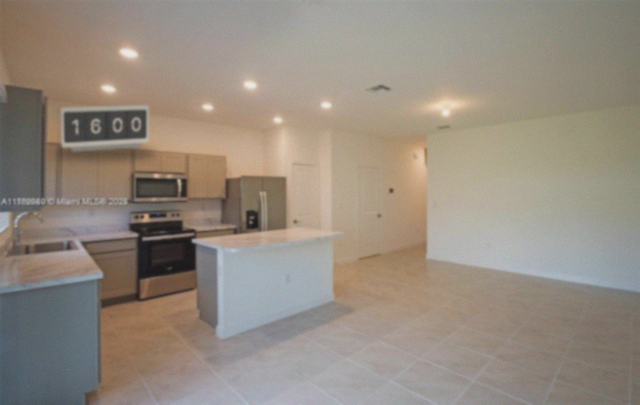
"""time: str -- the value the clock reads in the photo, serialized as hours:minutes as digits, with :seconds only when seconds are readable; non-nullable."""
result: 16:00
